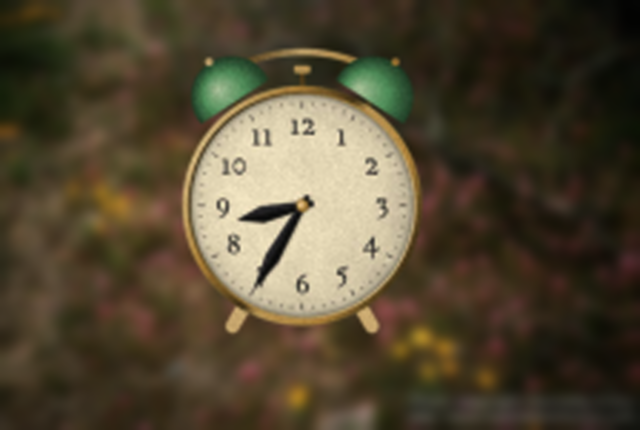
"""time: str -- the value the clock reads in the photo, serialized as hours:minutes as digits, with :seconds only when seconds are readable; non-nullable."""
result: 8:35
